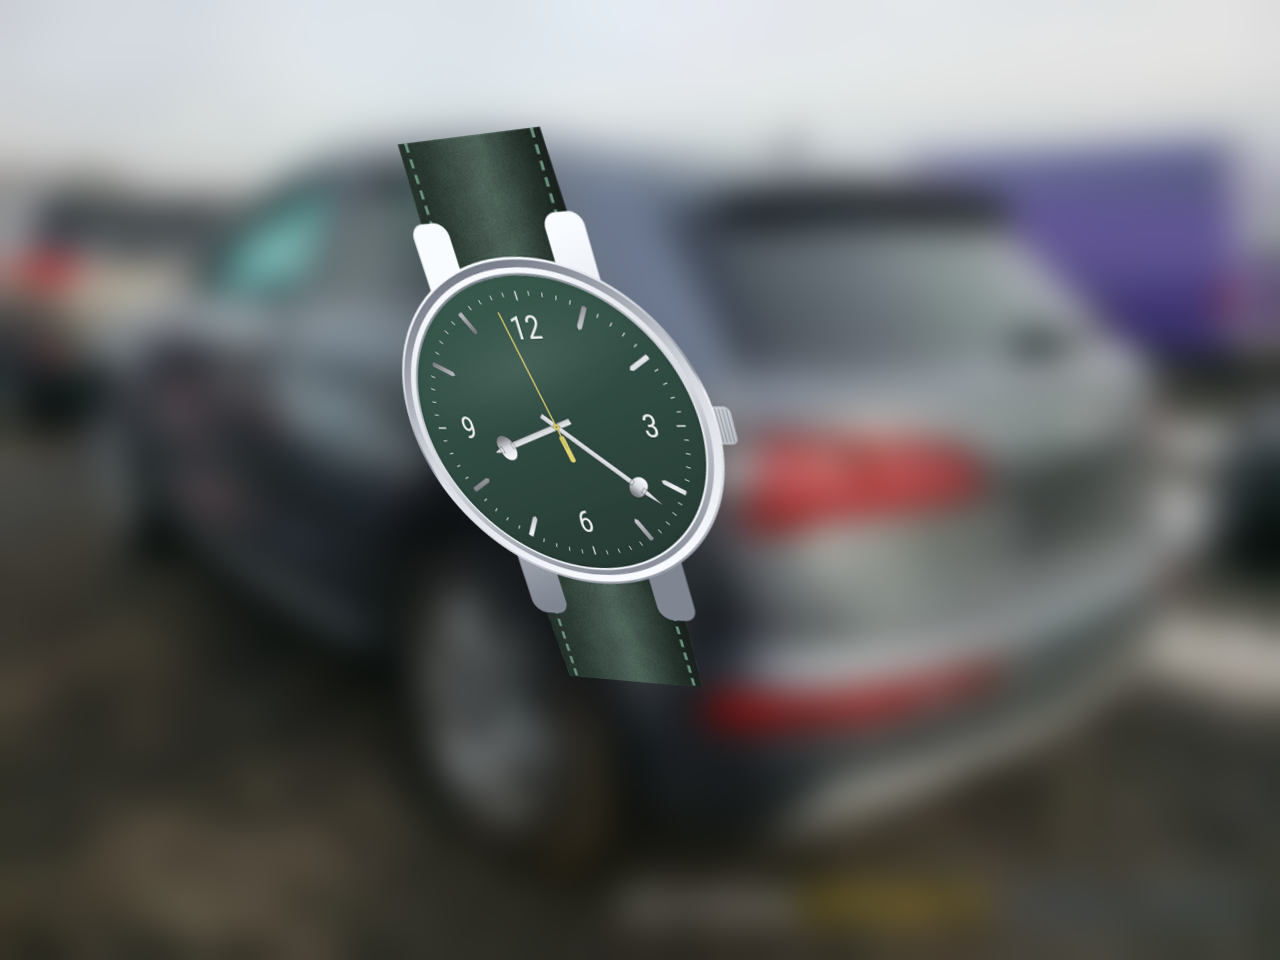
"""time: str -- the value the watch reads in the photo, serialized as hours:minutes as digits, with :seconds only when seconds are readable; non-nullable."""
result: 8:21:58
